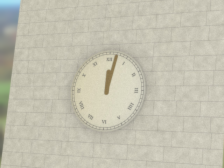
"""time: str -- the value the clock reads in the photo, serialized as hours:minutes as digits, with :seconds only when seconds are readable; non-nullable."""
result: 12:02
